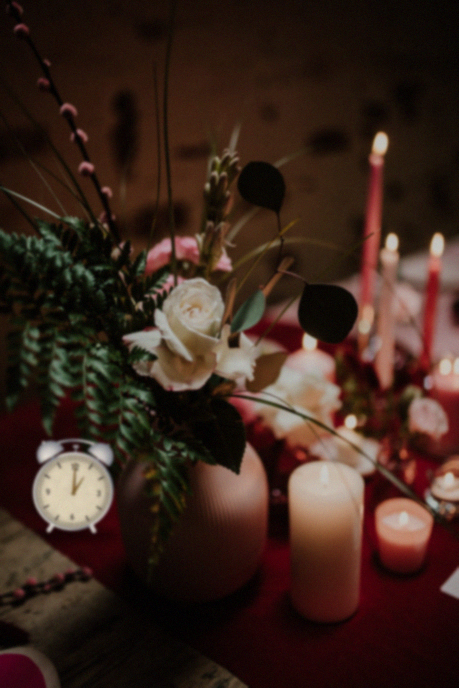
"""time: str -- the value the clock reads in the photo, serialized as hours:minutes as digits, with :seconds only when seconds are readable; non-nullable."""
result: 1:00
